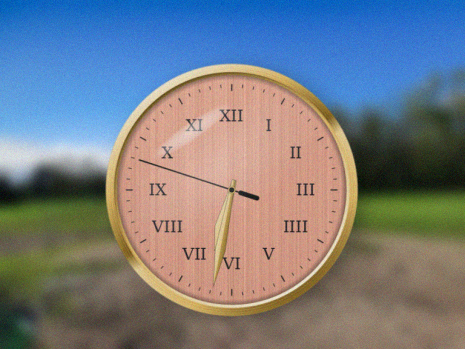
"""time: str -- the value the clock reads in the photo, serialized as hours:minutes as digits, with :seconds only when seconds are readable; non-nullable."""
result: 6:31:48
